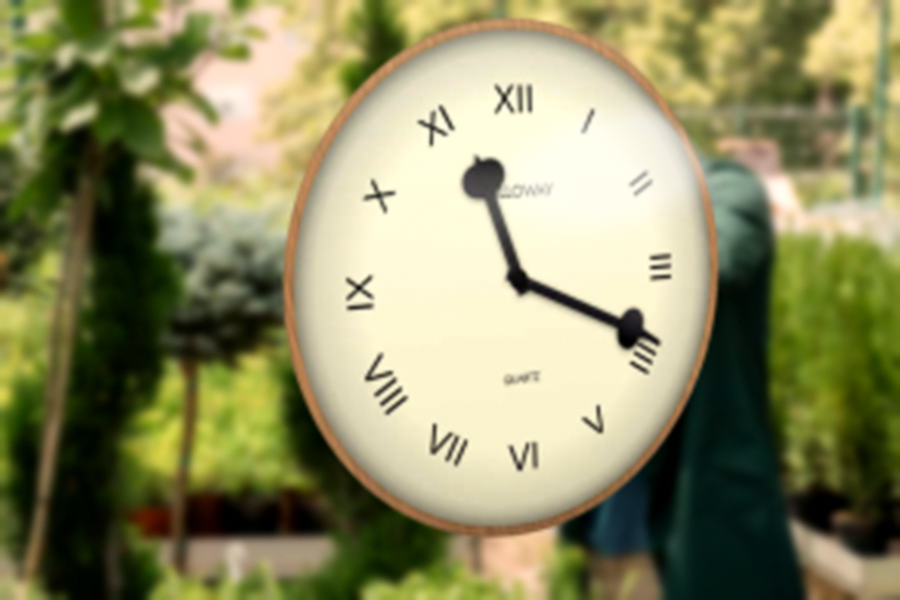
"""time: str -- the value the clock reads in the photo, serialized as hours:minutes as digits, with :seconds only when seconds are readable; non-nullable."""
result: 11:19
